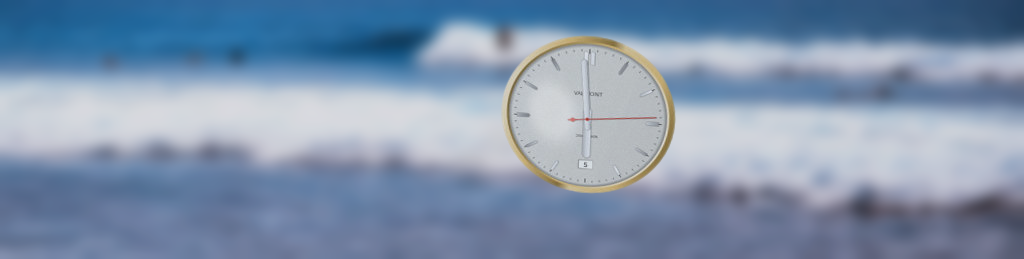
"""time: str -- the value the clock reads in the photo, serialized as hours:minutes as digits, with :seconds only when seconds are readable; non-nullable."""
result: 5:59:14
